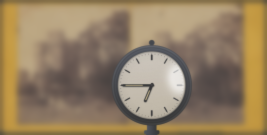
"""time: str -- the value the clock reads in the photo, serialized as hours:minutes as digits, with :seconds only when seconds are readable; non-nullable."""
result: 6:45
